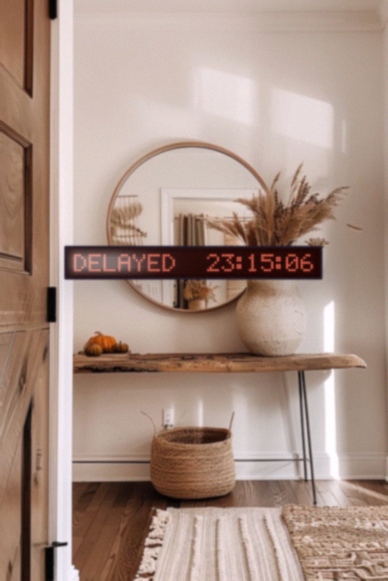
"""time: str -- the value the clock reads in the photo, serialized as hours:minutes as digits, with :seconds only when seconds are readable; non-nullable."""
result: 23:15:06
